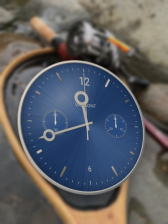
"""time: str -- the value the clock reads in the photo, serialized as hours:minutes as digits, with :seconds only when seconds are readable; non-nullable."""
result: 11:42
